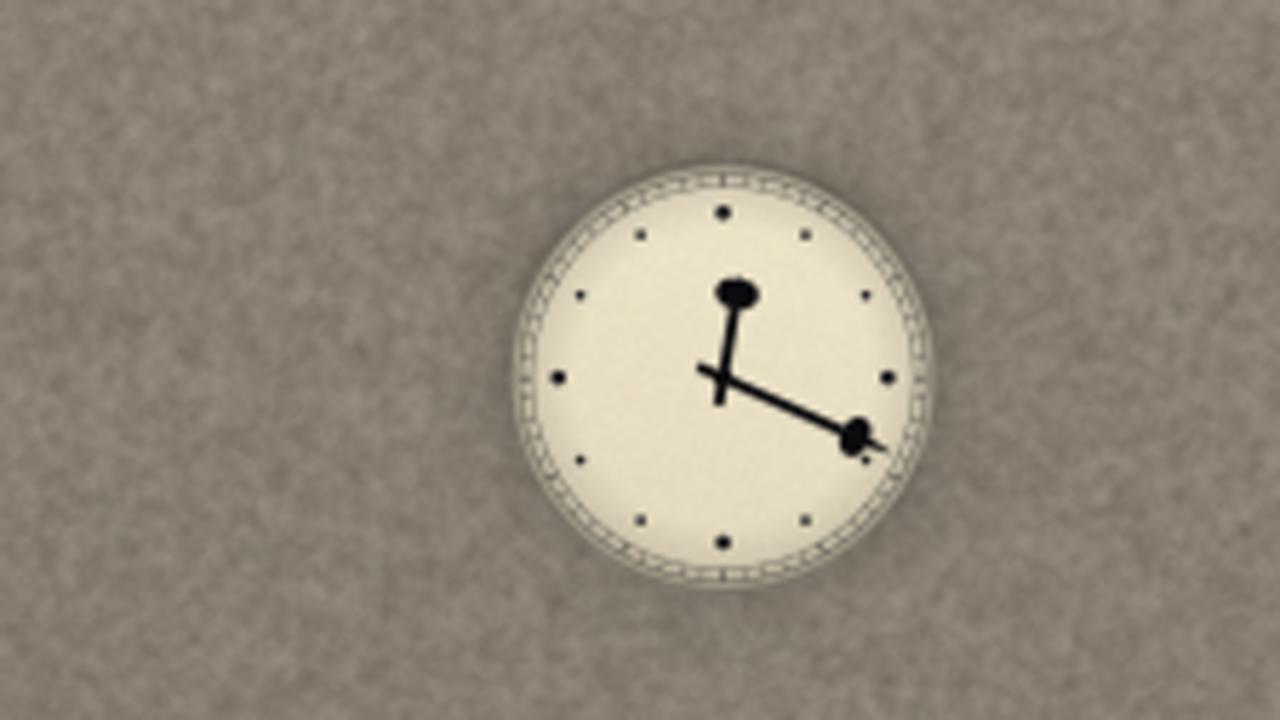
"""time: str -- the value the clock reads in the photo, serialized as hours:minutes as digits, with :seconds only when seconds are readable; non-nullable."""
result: 12:19
